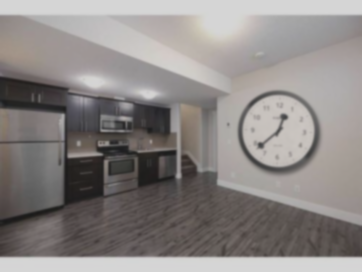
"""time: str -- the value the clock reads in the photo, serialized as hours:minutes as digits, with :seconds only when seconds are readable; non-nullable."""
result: 12:38
